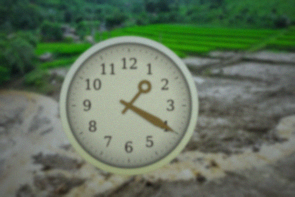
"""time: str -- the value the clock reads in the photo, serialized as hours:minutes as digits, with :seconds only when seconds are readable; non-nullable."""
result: 1:20
